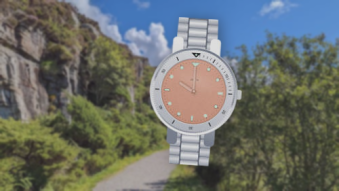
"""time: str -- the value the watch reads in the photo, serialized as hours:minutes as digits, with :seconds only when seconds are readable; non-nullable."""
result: 10:00
